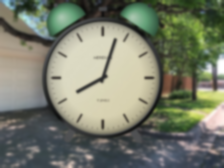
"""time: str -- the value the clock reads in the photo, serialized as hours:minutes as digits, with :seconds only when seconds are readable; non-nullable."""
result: 8:03
